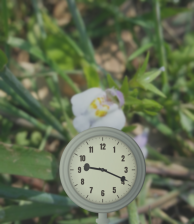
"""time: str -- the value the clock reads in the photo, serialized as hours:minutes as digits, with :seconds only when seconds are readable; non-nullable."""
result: 9:19
